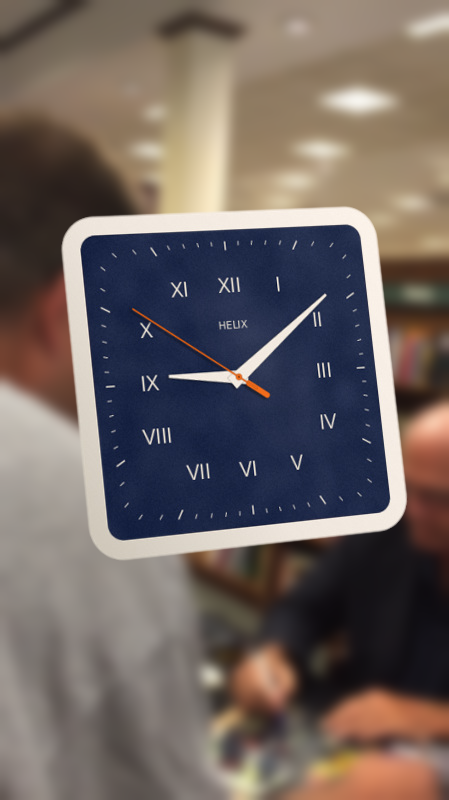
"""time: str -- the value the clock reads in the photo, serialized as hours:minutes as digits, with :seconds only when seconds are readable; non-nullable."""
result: 9:08:51
